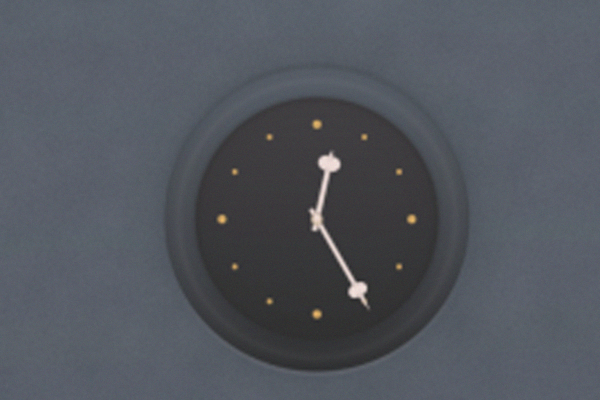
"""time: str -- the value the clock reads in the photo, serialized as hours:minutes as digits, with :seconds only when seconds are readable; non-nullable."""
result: 12:25
